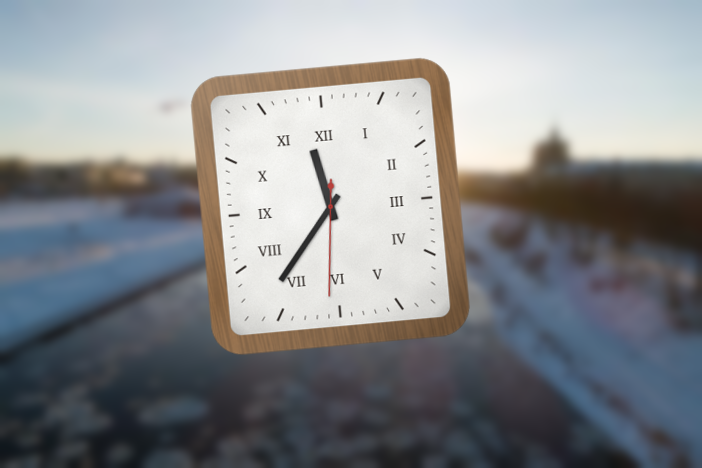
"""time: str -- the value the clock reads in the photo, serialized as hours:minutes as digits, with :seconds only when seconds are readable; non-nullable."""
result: 11:36:31
